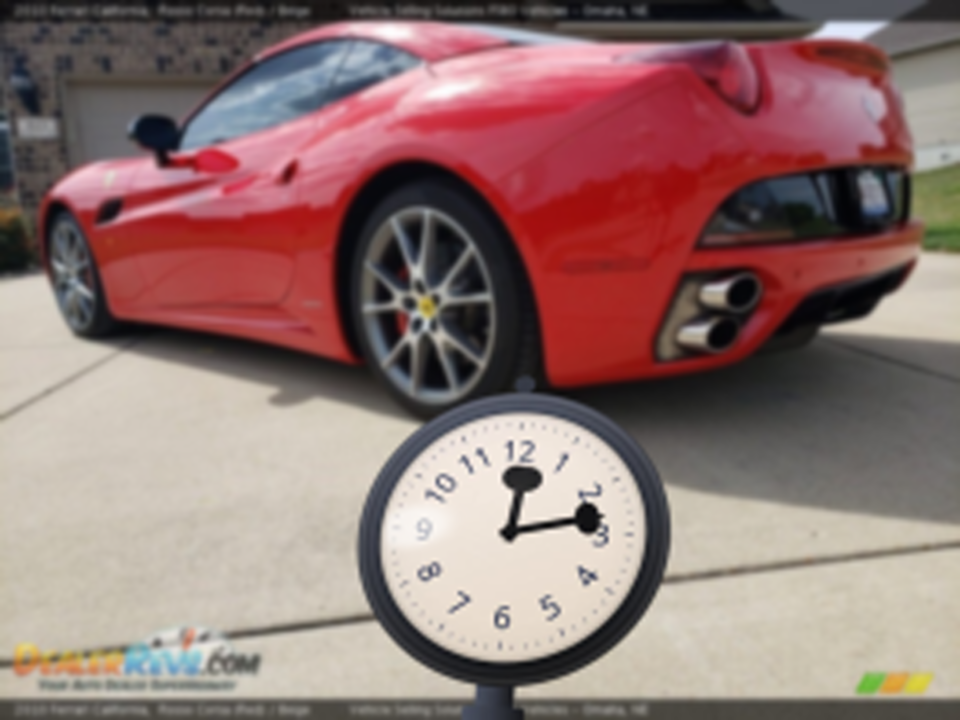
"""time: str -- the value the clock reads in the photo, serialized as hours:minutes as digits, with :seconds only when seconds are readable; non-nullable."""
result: 12:13
